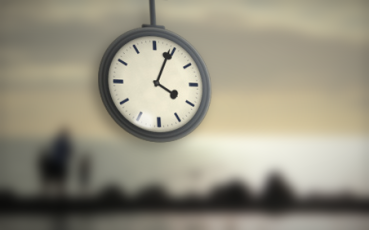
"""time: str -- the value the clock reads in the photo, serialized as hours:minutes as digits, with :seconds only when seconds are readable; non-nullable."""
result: 4:04
